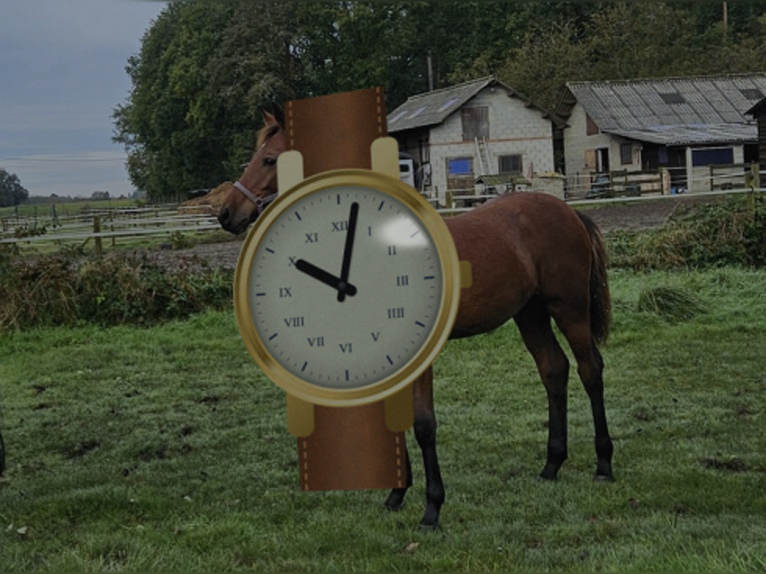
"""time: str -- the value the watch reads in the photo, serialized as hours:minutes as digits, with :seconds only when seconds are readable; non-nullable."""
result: 10:02
